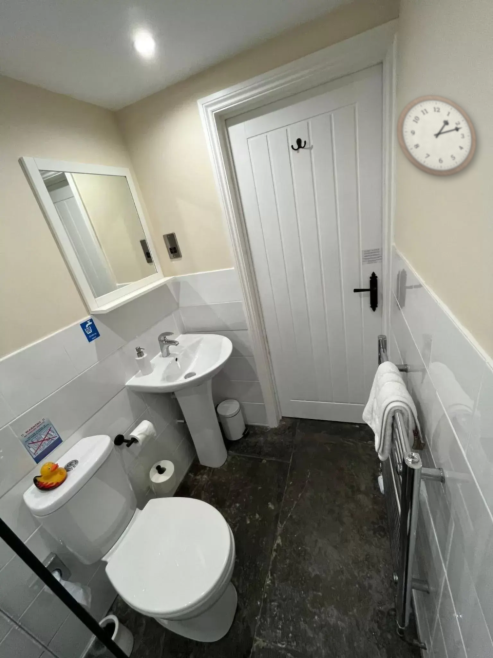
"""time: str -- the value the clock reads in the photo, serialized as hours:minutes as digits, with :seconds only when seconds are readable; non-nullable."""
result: 1:12
